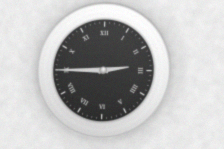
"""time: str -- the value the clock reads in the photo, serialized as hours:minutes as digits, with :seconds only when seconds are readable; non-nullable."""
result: 2:45
